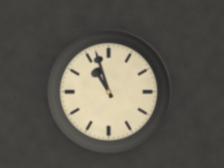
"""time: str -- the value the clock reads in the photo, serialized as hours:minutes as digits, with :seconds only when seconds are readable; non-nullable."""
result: 10:57
